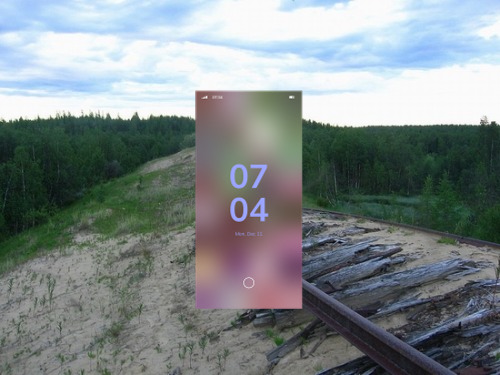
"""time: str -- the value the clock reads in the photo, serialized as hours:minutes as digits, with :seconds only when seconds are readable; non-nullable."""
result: 7:04
